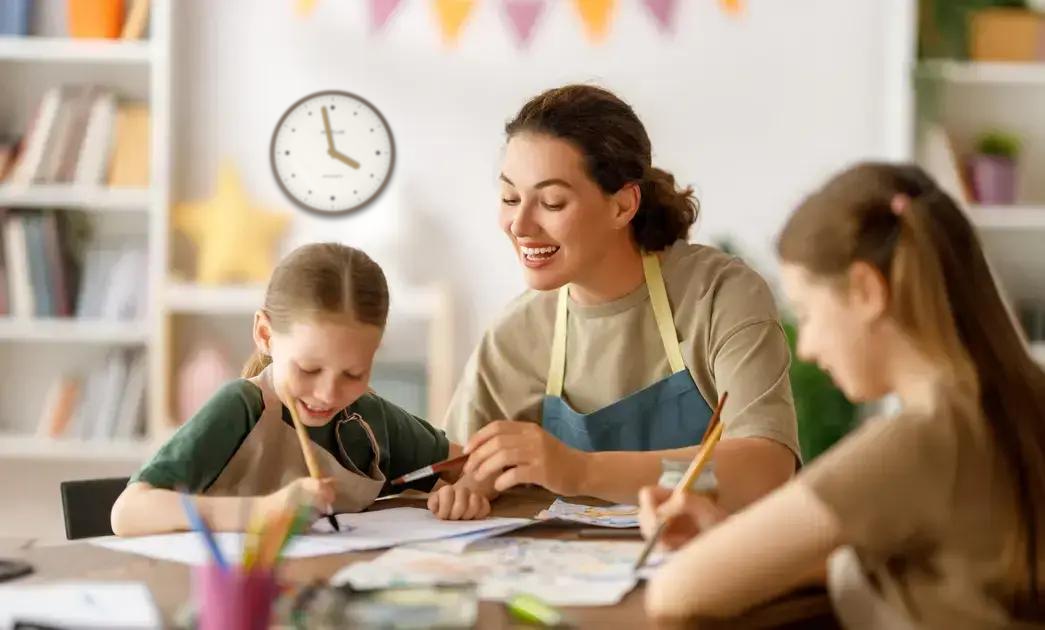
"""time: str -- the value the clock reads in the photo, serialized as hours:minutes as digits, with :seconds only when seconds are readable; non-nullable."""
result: 3:58
